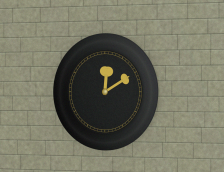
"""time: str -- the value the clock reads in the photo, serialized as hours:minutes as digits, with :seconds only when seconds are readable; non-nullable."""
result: 12:10
